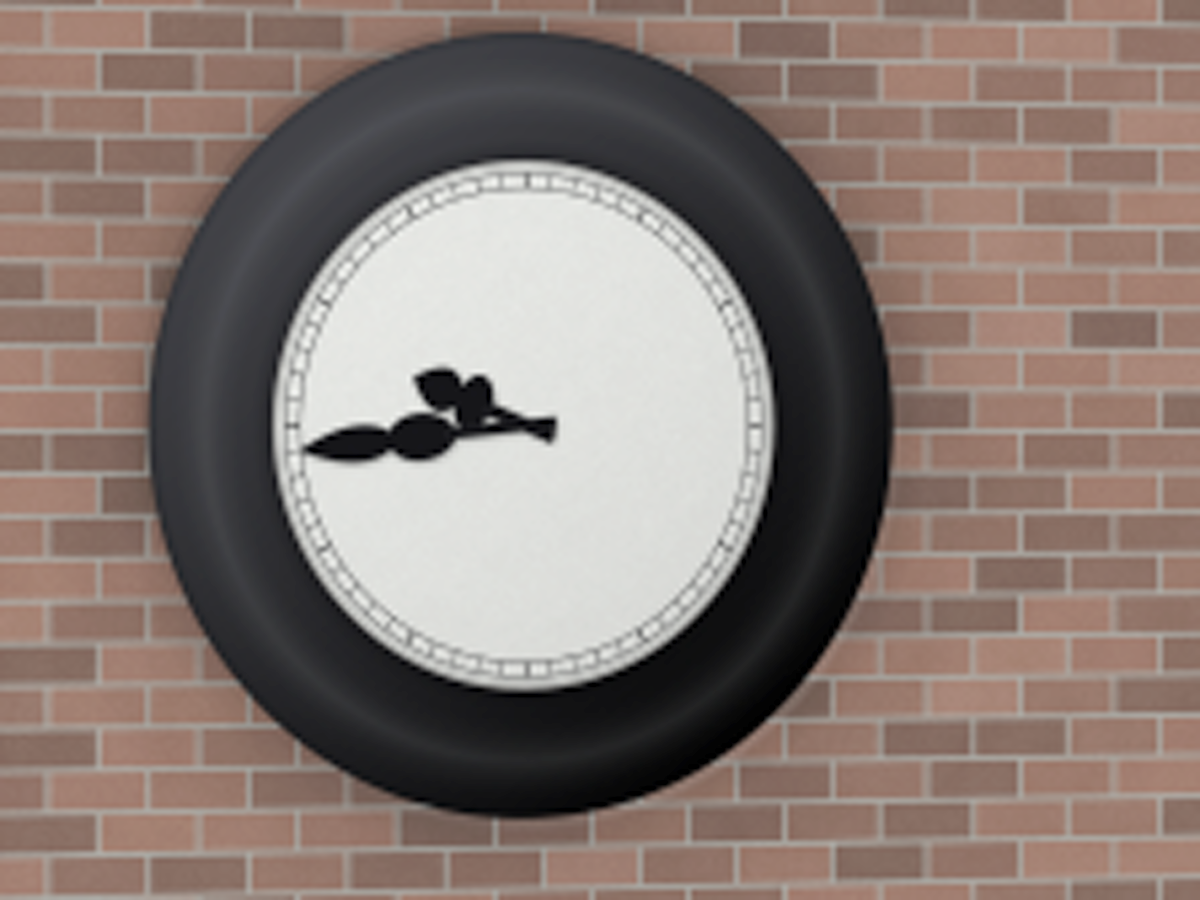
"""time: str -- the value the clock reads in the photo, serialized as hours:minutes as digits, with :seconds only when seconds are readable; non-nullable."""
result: 9:44
